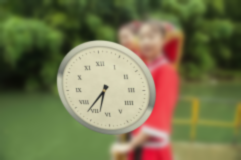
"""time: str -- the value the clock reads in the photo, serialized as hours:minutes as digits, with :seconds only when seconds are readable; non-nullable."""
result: 6:37
